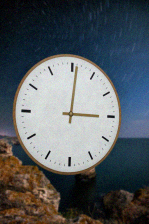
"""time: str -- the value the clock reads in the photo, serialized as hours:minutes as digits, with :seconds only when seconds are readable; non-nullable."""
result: 3:01
